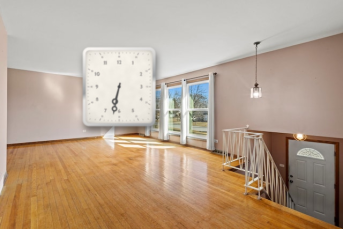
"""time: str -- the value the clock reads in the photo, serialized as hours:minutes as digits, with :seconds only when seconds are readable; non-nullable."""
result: 6:32
